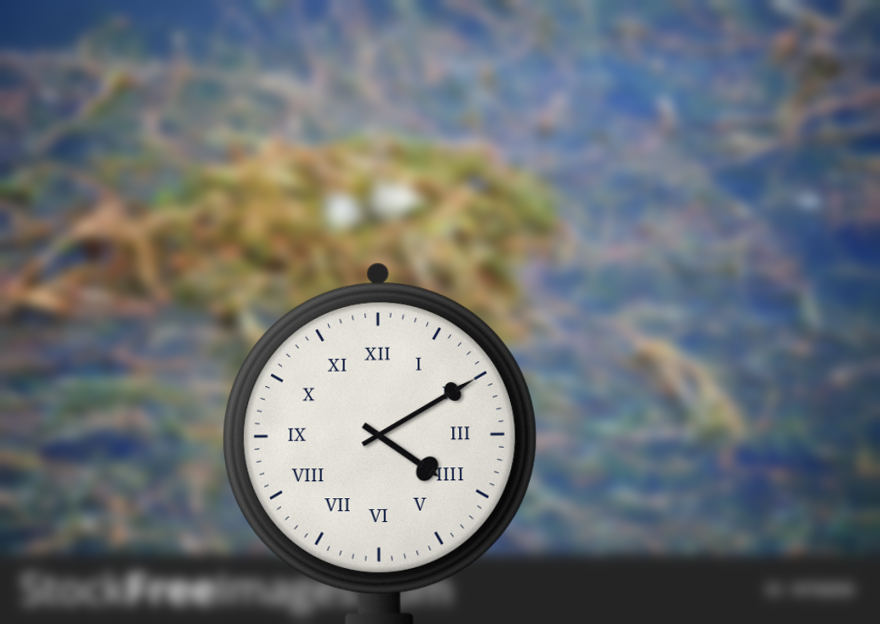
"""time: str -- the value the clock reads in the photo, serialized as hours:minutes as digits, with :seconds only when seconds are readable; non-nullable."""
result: 4:10
